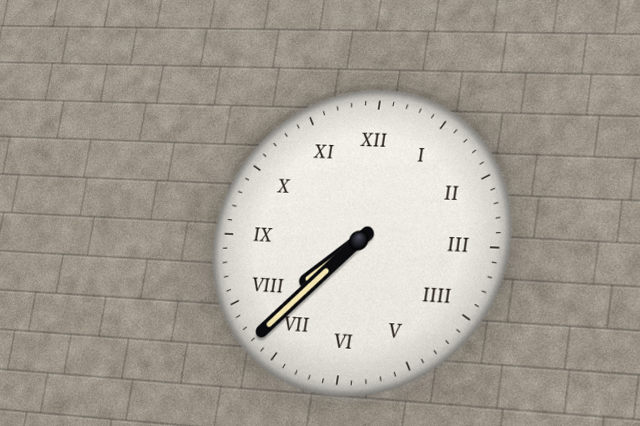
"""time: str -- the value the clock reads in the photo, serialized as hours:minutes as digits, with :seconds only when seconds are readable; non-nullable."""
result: 7:37
